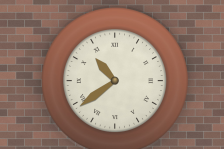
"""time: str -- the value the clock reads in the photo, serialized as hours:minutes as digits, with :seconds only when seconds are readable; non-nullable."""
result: 10:39
